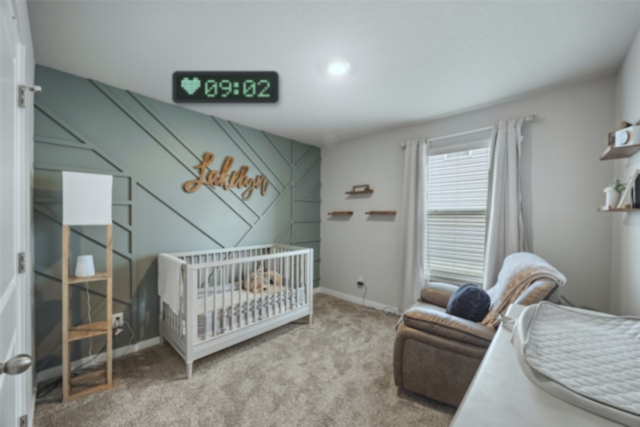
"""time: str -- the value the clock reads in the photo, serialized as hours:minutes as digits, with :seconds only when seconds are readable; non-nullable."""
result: 9:02
